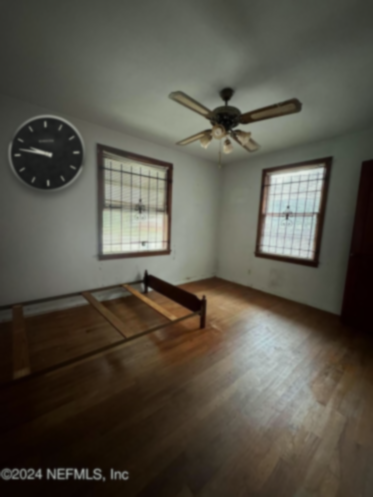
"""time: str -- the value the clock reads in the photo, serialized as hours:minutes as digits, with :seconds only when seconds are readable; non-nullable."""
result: 9:47
